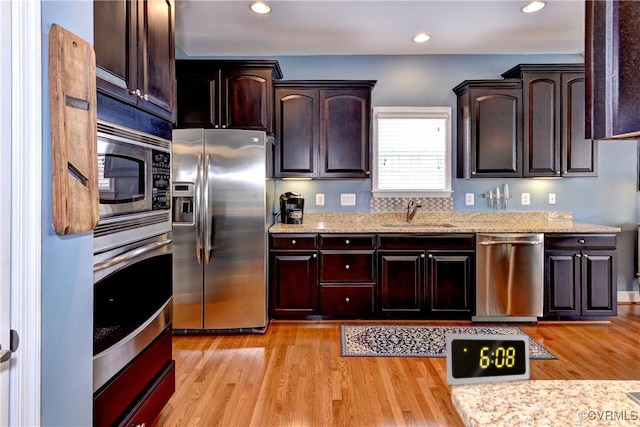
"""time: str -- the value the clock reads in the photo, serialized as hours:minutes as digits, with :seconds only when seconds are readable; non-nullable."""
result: 6:08
